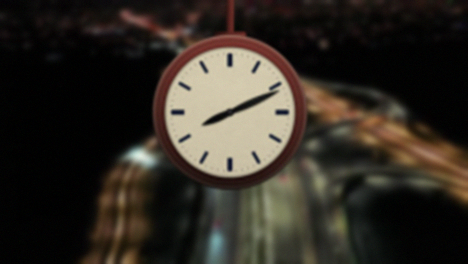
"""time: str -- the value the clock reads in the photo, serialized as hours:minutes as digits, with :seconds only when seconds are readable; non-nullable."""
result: 8:11
